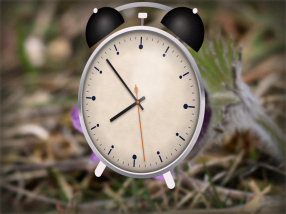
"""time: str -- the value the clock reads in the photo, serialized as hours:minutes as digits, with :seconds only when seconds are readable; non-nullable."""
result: 7:52:28
